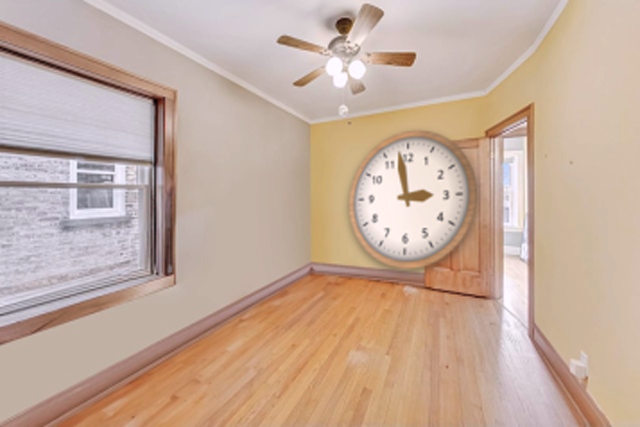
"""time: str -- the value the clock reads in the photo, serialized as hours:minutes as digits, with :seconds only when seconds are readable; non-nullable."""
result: 2:58
